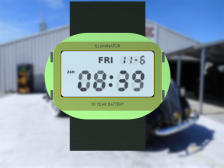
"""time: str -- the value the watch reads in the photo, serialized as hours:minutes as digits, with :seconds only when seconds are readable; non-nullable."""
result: 8:39
